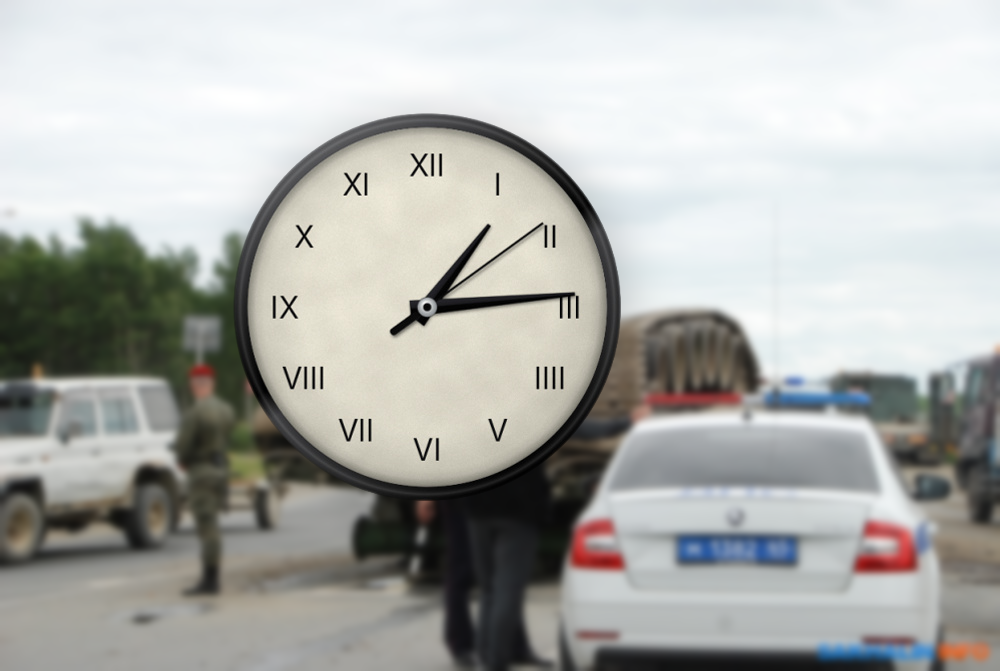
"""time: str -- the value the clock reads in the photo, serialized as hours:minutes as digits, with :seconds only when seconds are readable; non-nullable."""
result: 1:14:09
